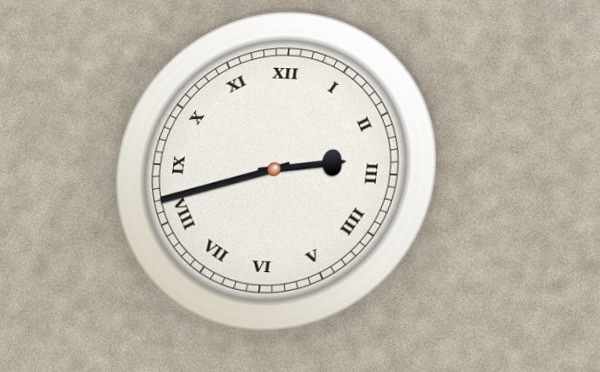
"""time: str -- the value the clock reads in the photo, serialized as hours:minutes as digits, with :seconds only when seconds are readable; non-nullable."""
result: 2:42
